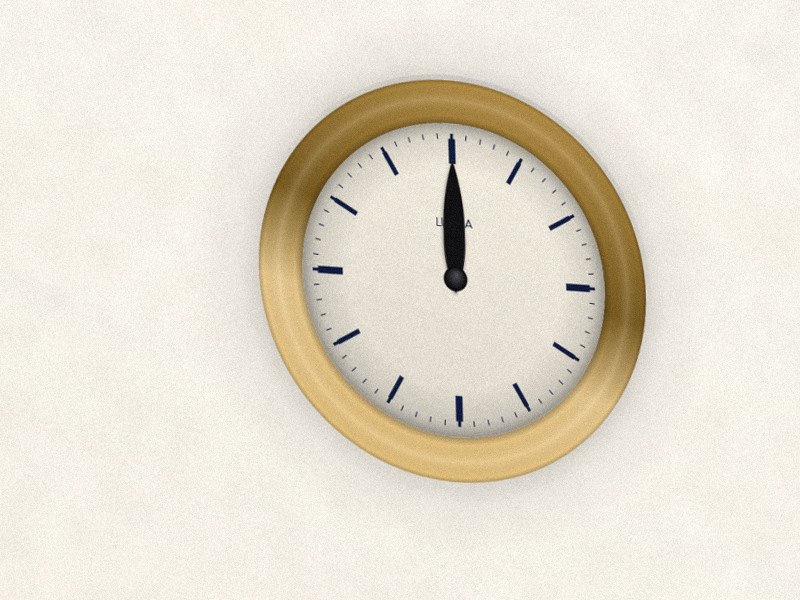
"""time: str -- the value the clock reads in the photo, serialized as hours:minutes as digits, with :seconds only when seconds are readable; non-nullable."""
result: 12:00
